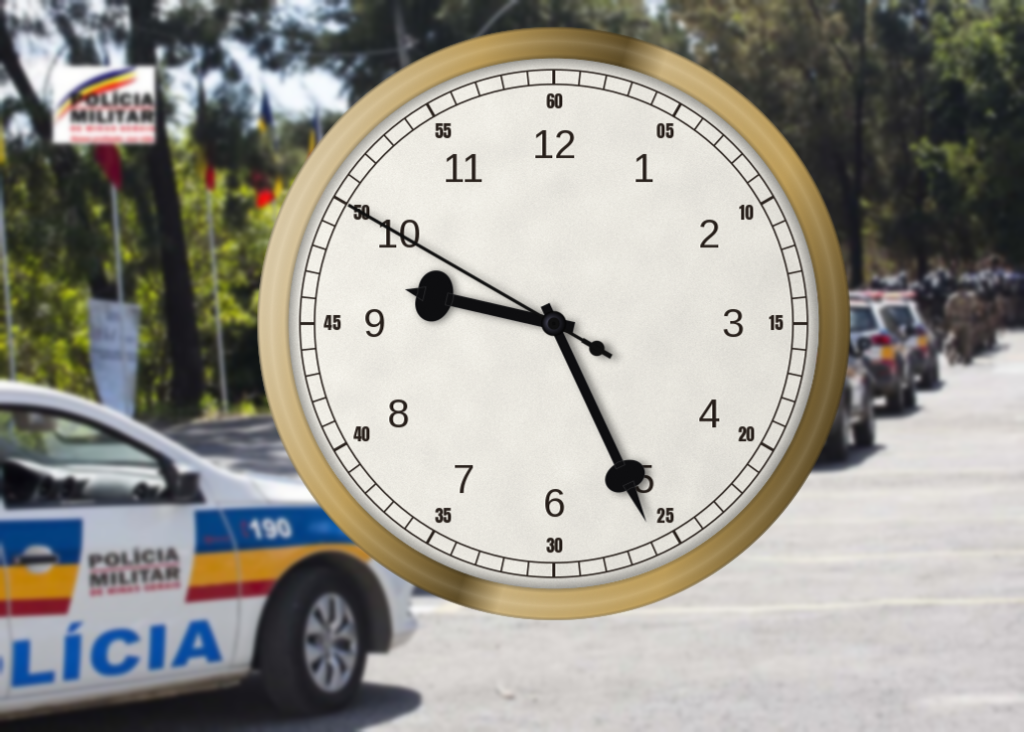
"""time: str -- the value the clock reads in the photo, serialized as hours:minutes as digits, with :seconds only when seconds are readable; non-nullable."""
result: 9:25:50
